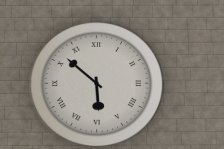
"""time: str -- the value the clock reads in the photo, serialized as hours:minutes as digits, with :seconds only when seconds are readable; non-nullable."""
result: 5:52
